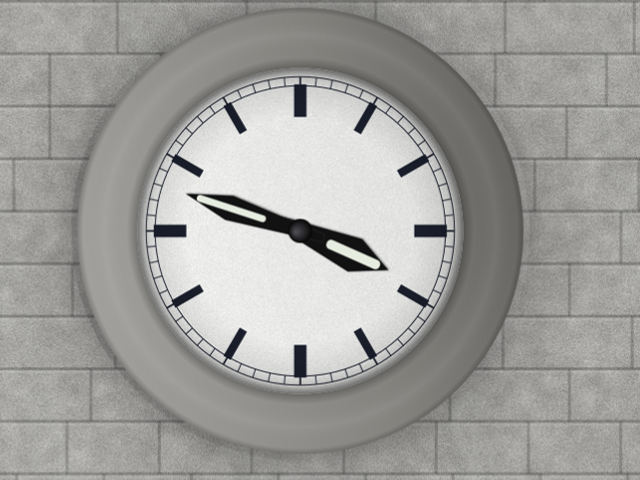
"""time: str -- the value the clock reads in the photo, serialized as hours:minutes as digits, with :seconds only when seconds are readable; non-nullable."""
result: 3:48
